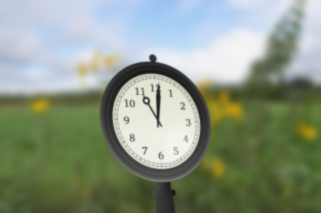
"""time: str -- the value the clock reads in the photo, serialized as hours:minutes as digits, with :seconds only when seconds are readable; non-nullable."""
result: 11:01
